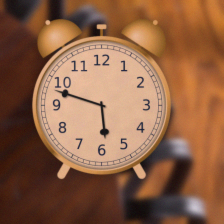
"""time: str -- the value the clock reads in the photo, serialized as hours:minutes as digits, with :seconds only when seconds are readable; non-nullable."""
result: 5:48
